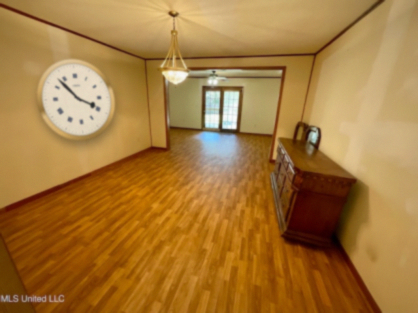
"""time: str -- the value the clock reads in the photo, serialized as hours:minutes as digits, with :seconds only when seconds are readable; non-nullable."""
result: 3:53
